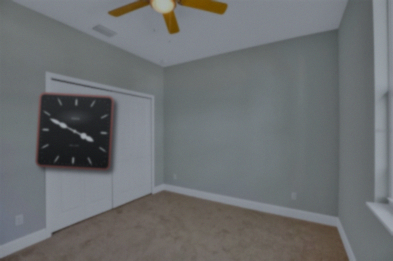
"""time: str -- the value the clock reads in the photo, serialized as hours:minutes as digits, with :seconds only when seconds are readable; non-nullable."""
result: 3:49
